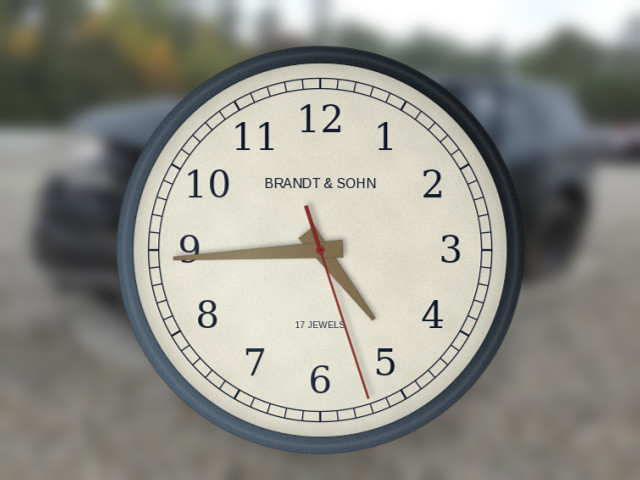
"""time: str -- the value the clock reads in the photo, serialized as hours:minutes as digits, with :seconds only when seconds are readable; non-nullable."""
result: 4:44:27
